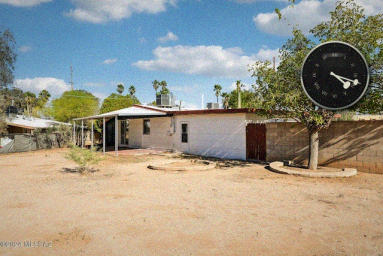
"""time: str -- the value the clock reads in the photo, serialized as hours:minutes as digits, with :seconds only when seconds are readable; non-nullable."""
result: 4:18
